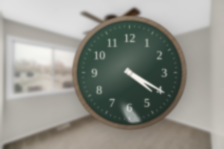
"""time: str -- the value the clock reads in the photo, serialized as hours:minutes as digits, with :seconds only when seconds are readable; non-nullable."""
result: 4:20
